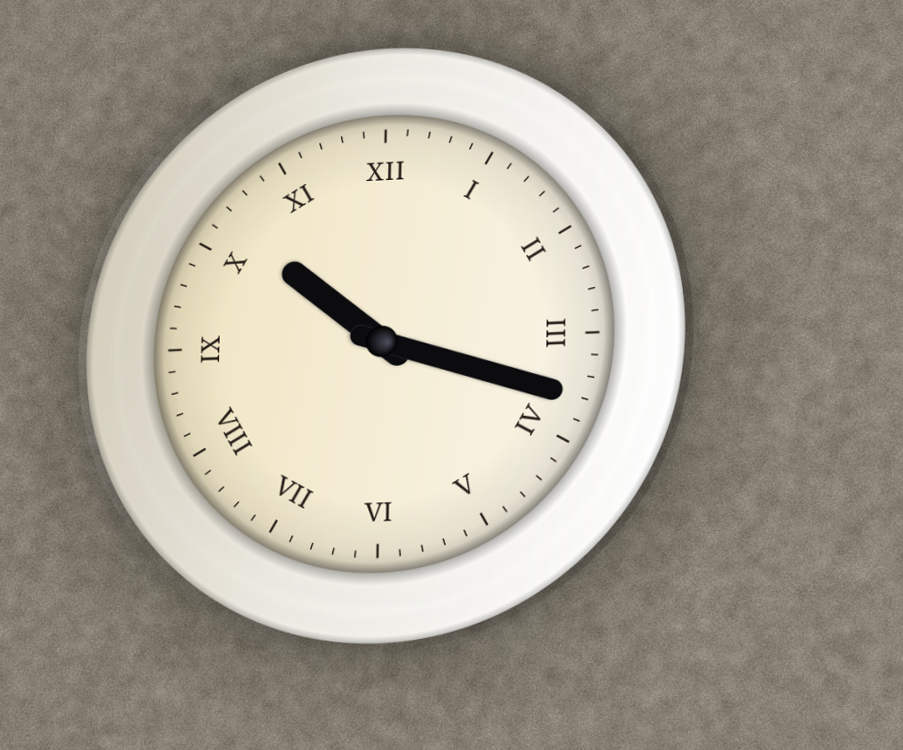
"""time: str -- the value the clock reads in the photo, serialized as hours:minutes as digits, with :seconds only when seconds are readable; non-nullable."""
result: 10:18
